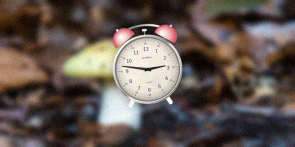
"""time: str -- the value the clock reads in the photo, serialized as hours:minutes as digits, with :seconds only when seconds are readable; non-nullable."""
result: 2:47
